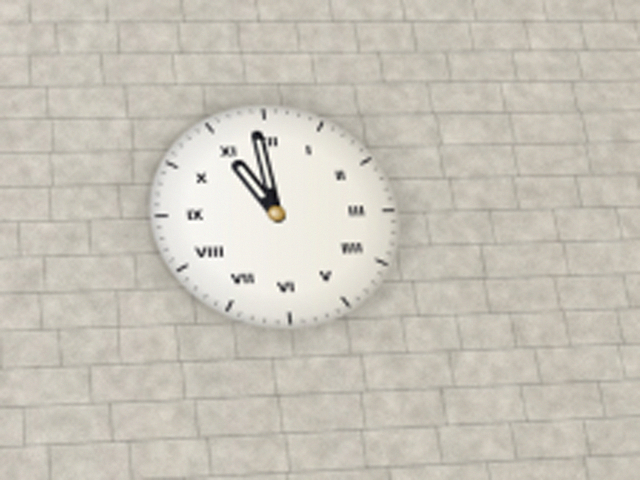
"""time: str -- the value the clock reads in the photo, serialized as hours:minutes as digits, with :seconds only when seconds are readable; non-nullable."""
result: 10:59
